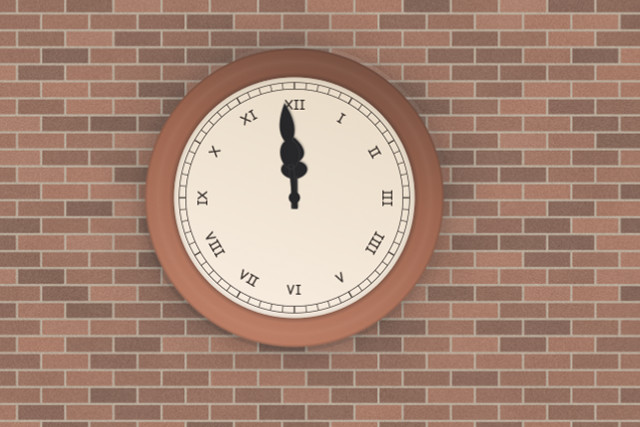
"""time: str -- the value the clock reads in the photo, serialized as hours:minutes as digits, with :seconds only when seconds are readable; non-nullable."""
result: 11:59
